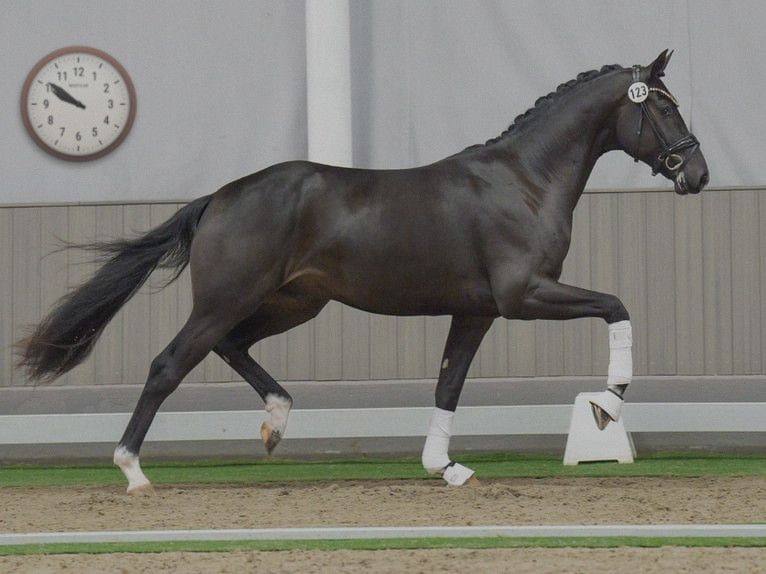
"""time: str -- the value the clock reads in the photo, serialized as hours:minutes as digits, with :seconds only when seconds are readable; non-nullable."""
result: 9:51
